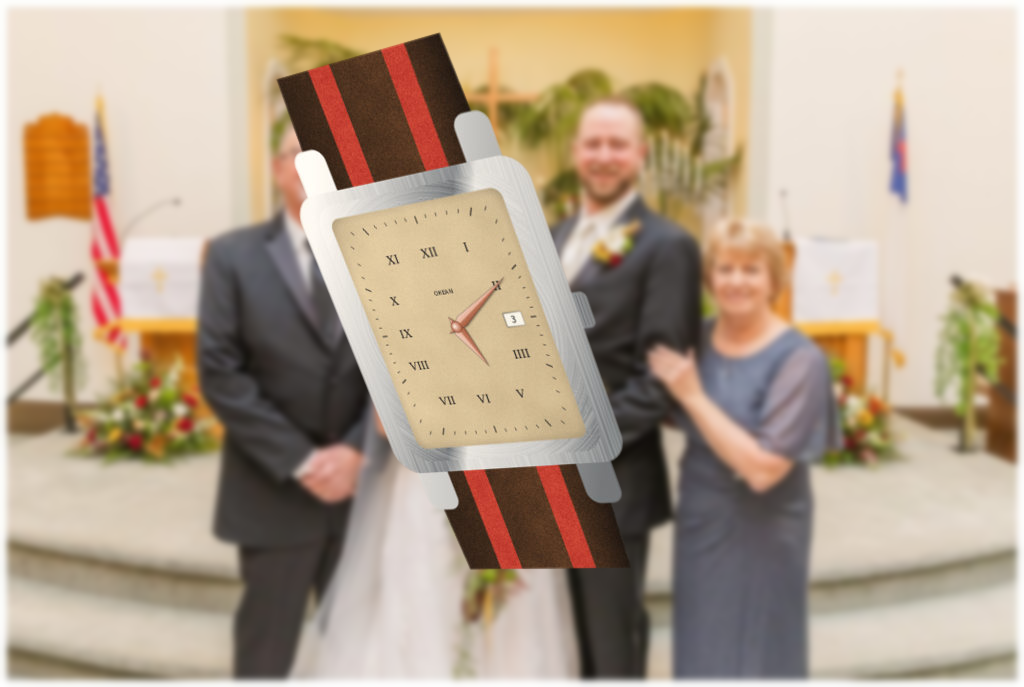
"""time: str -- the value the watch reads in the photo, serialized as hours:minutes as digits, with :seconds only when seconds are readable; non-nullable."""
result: 5:10
